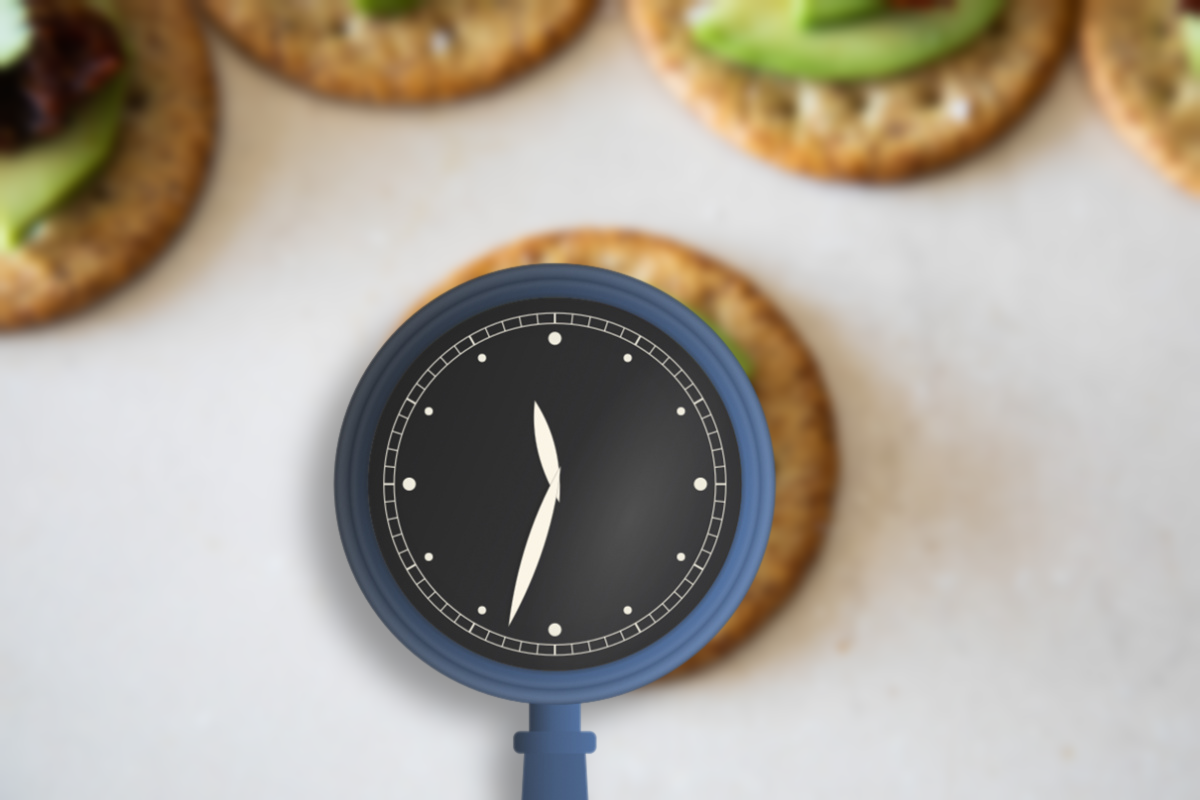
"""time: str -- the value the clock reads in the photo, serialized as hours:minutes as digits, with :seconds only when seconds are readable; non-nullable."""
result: 11:33
